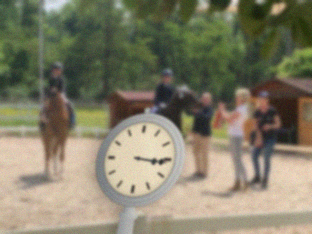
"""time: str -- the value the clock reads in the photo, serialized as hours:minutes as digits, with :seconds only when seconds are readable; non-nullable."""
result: 3:16
